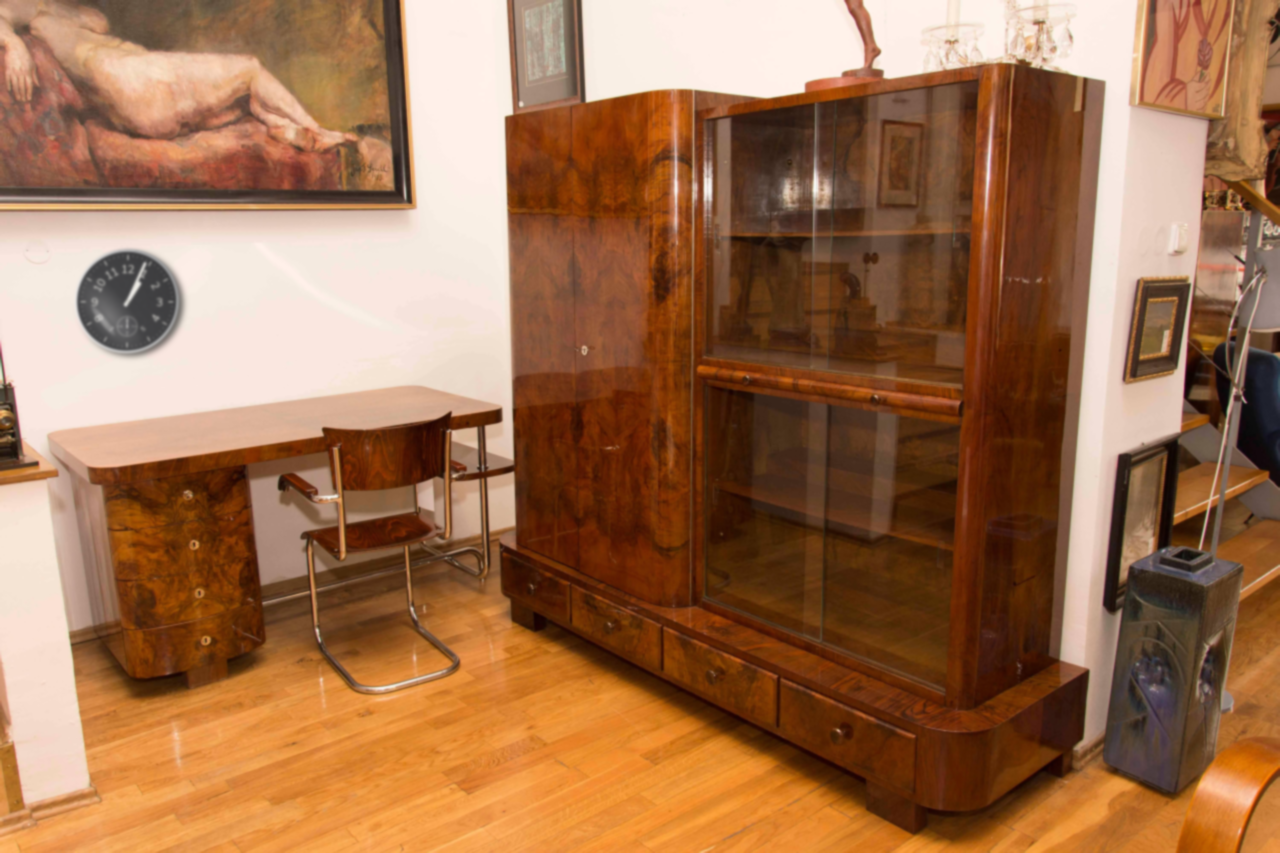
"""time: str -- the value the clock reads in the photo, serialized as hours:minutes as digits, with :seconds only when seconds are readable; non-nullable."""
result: 1:04
